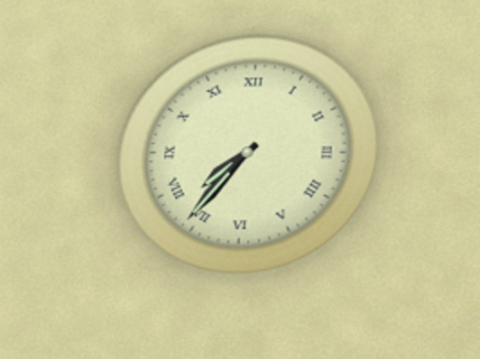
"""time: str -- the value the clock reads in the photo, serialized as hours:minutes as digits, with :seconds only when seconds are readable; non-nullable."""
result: 7:36
